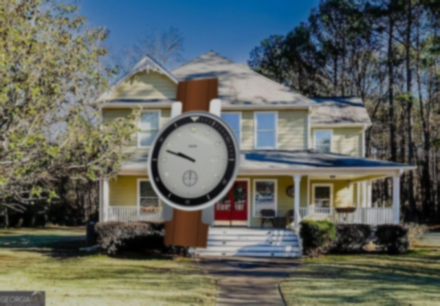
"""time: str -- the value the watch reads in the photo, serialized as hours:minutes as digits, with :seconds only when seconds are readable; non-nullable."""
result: 9:48
